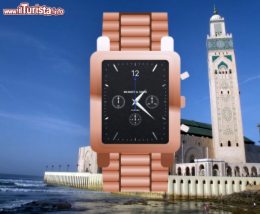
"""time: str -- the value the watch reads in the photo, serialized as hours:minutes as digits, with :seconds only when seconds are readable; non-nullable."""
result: 1:22
